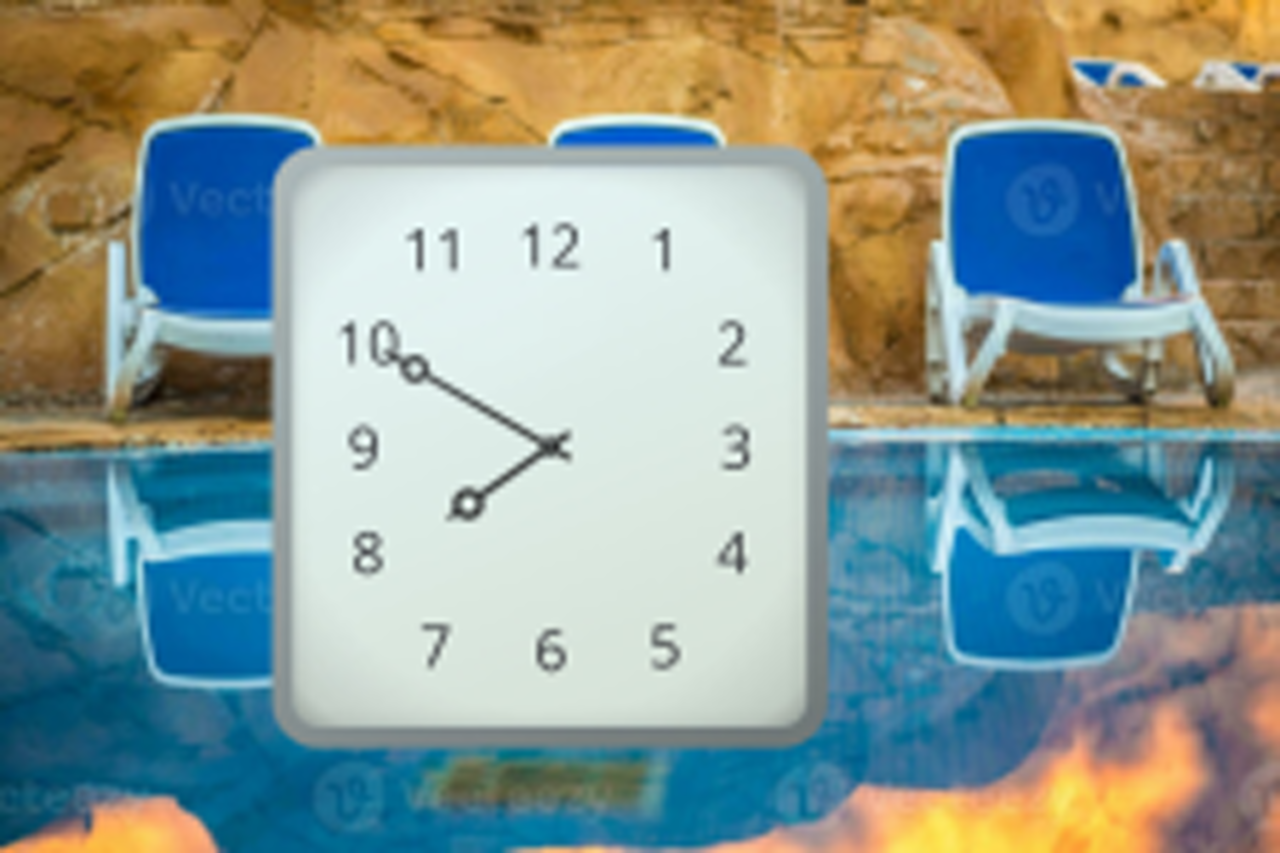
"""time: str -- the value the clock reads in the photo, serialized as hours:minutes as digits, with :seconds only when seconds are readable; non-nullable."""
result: 7:50
